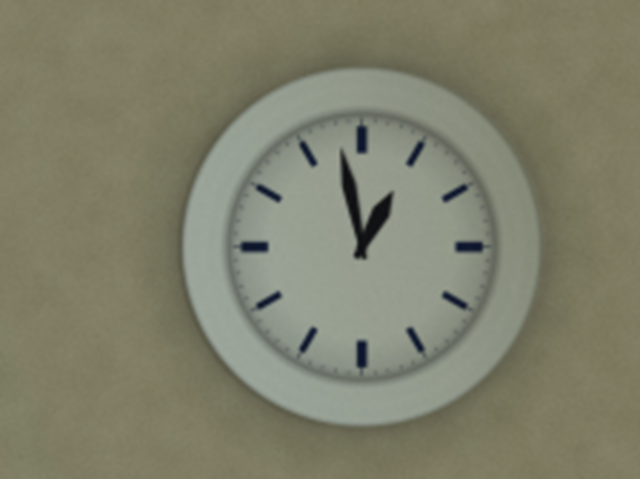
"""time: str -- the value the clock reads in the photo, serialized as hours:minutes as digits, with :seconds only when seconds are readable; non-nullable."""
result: 12:58
